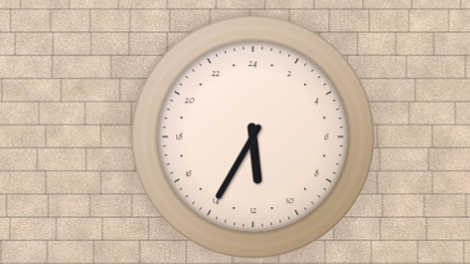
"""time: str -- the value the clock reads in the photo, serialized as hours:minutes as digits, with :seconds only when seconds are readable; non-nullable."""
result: 11:35
